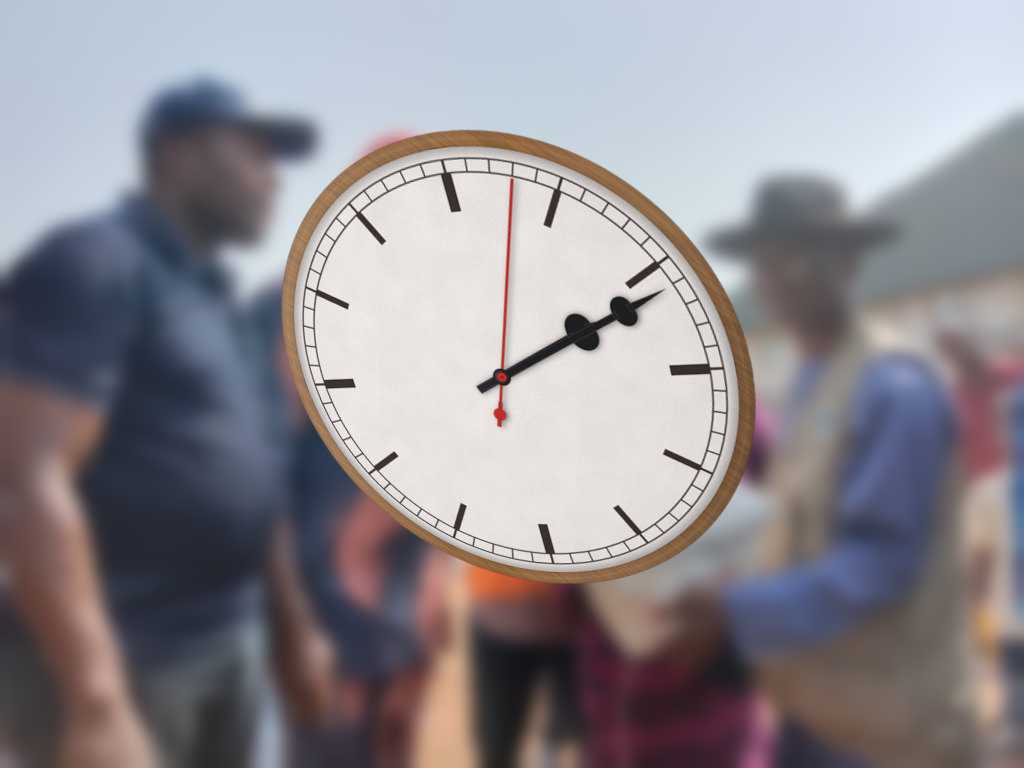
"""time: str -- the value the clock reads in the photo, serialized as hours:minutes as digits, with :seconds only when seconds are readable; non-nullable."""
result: 2:11:03
